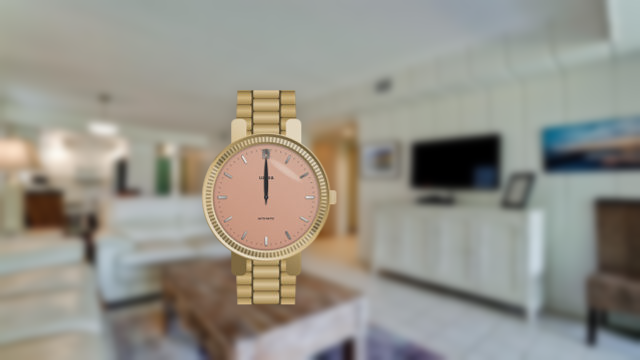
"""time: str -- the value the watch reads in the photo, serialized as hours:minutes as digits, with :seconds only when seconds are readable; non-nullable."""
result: 12:00
